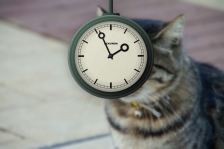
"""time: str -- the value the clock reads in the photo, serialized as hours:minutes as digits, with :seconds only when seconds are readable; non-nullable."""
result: 1:56
